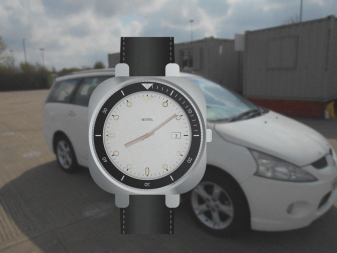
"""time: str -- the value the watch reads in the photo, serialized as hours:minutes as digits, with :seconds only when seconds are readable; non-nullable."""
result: 8:09
